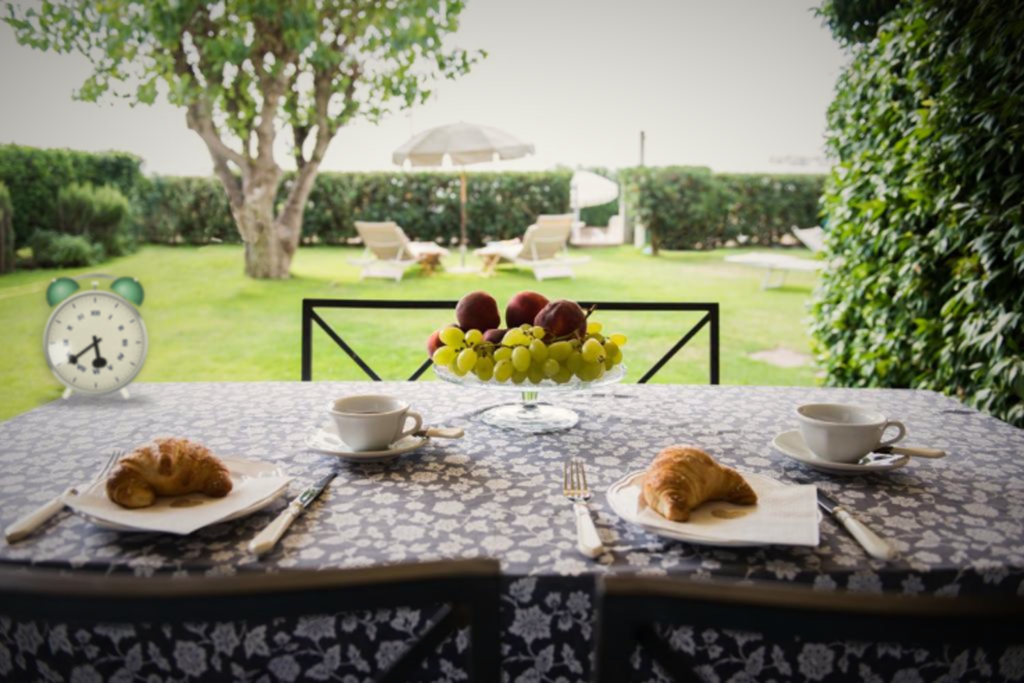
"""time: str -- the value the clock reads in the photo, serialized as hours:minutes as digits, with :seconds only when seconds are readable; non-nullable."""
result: 5:39
